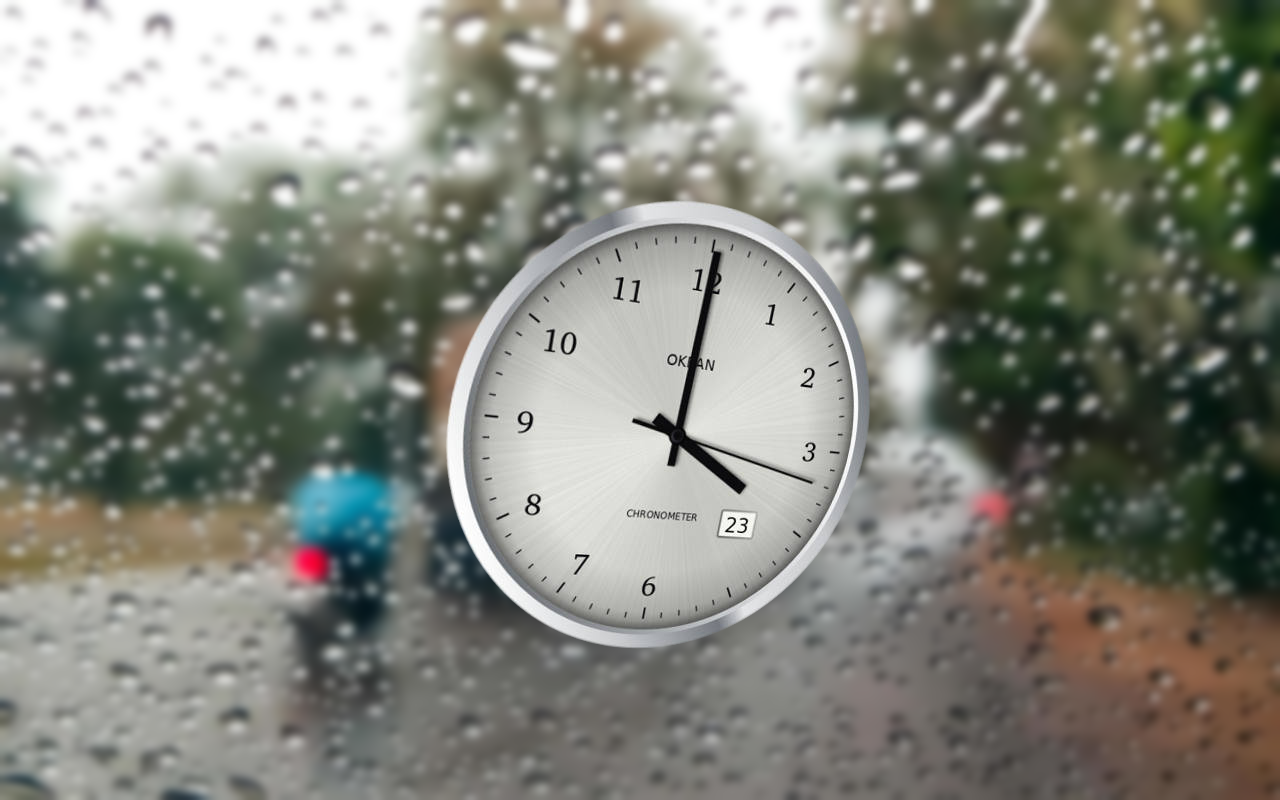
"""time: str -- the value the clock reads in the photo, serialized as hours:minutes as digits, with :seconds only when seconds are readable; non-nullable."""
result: 4:00:17
